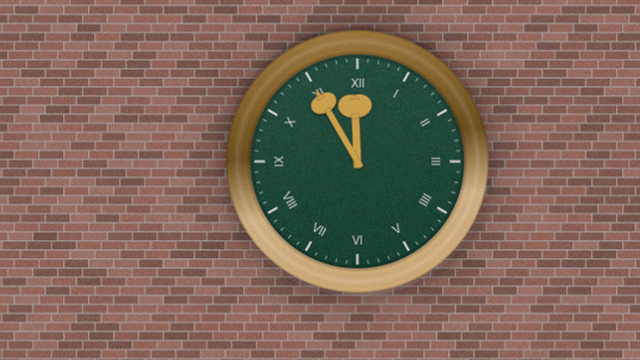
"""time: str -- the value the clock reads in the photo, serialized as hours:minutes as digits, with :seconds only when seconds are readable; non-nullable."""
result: 11:55
